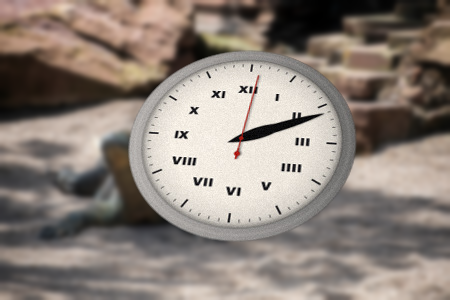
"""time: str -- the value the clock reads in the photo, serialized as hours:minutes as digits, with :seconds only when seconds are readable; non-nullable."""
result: 2:11:01
